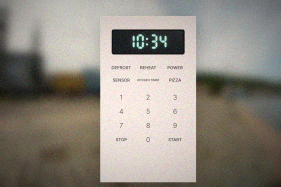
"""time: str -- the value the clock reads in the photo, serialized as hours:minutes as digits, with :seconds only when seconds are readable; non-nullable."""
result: 10:34
